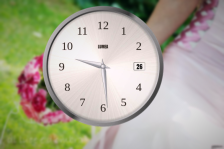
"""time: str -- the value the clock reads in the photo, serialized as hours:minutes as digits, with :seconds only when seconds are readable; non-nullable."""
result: 9:29
